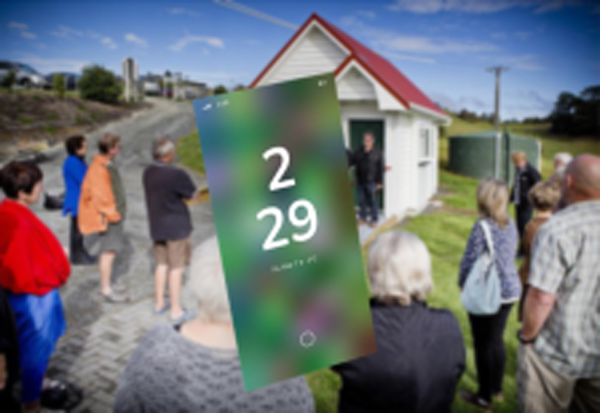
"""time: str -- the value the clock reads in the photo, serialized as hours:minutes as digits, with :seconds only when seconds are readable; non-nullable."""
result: 2:29
